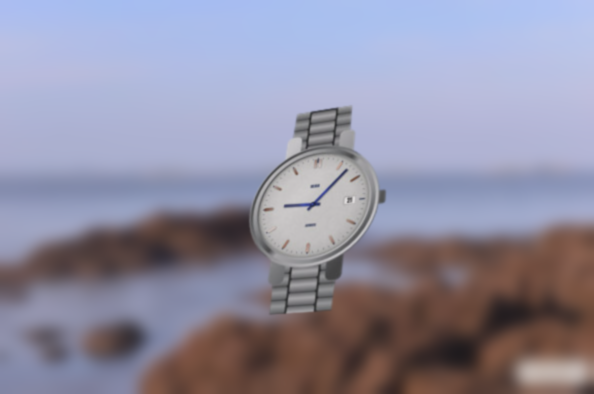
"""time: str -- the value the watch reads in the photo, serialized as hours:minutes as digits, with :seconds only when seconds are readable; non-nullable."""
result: 9:07
